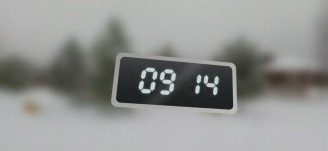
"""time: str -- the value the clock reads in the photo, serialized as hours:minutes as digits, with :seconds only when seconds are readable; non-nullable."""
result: 9:14
